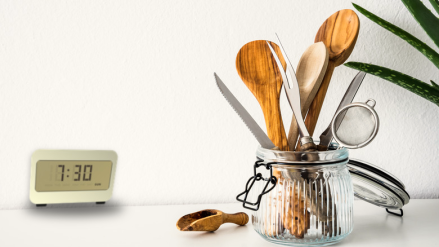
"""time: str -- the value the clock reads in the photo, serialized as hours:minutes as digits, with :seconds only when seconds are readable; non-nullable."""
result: 7:30
